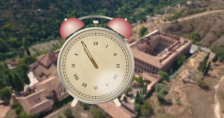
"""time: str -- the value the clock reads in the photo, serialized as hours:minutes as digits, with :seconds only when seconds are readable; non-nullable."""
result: 10:55
